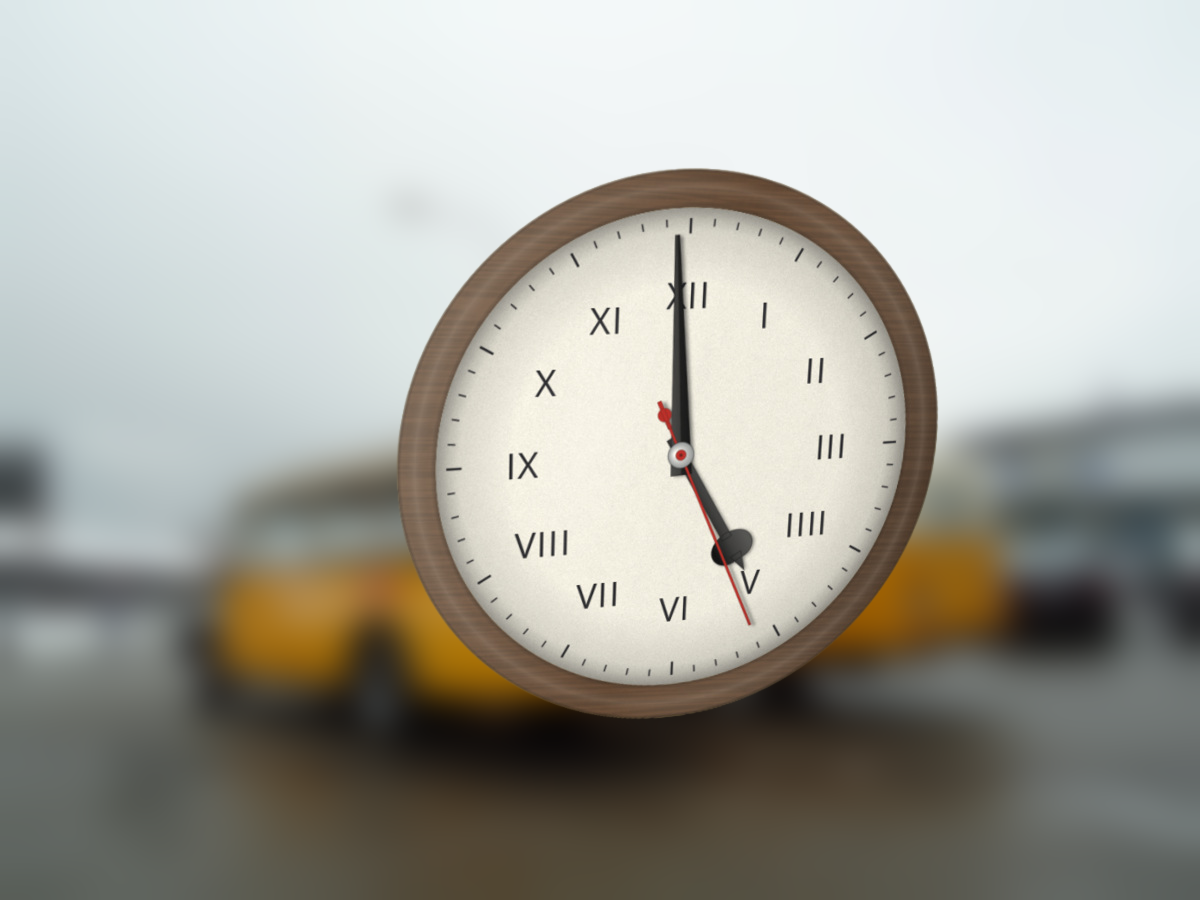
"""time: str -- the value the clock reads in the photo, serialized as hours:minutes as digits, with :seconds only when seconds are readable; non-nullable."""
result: 4:59:26
